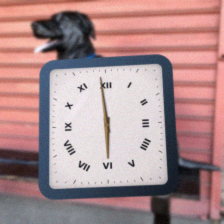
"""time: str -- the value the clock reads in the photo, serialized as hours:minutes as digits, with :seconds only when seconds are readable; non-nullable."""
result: 5:59
